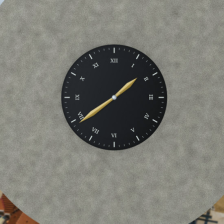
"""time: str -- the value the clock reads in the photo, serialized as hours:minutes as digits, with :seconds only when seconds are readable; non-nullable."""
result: 1:39
